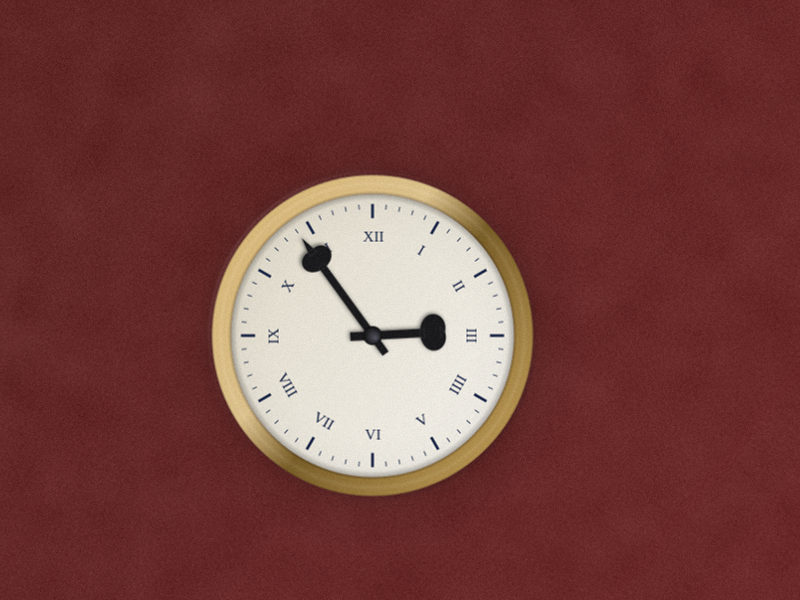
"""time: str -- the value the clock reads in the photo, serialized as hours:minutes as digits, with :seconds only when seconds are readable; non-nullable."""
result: 2:54
